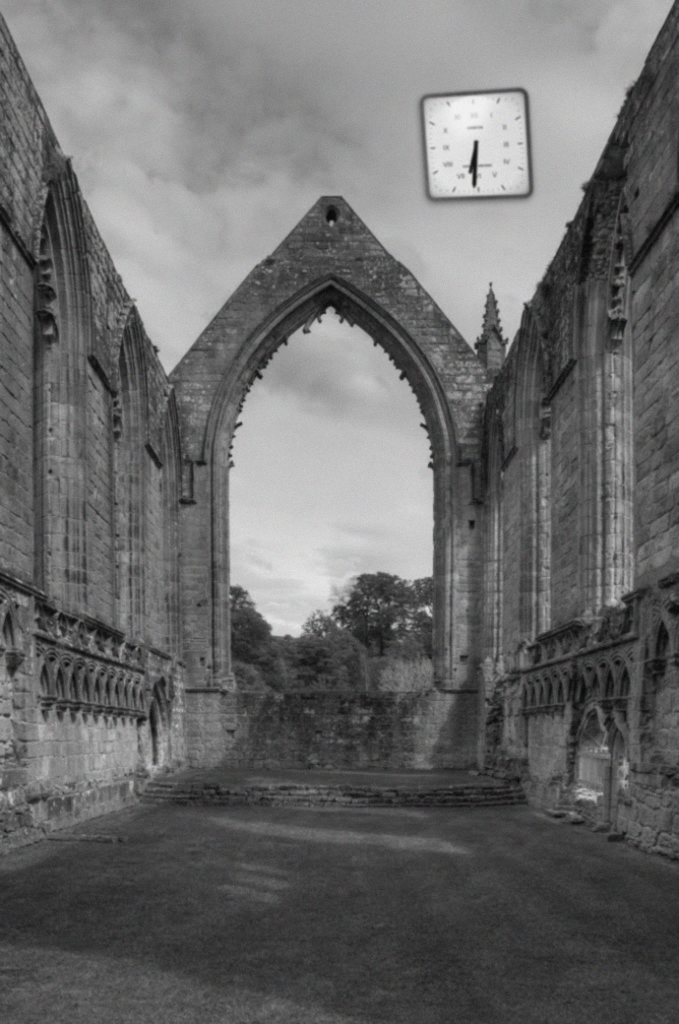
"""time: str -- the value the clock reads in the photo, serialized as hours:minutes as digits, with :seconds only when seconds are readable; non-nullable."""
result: 6:31
